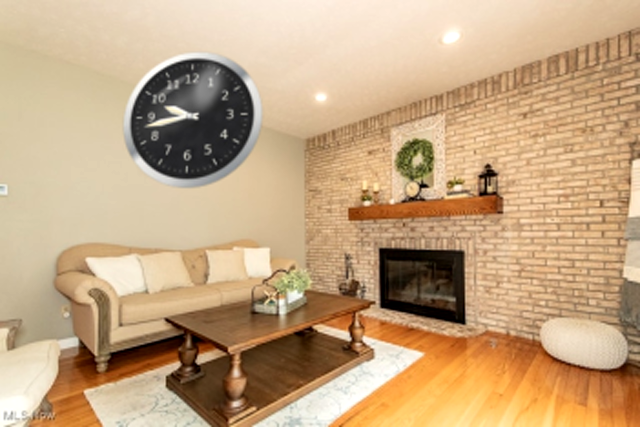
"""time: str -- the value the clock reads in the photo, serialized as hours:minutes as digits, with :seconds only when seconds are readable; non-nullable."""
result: 9:43
